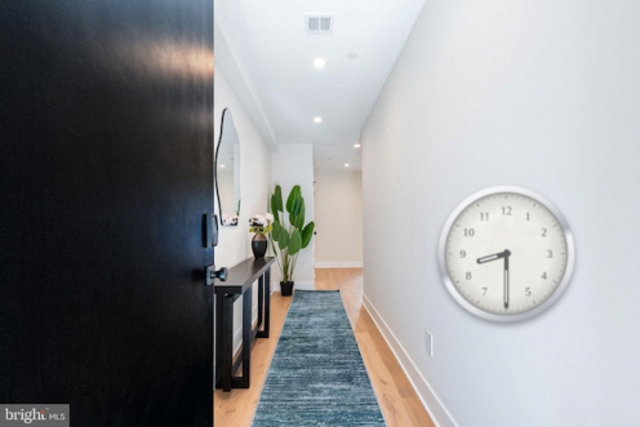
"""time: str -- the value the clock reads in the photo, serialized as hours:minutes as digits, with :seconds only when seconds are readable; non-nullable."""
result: 8:30
